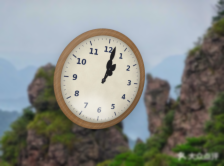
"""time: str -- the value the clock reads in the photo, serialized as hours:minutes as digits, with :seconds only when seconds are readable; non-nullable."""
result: 1:02
